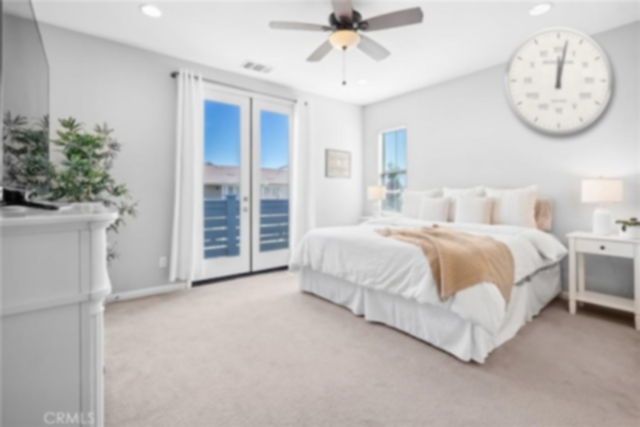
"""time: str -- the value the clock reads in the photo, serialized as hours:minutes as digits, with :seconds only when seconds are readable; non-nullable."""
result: 12:02
